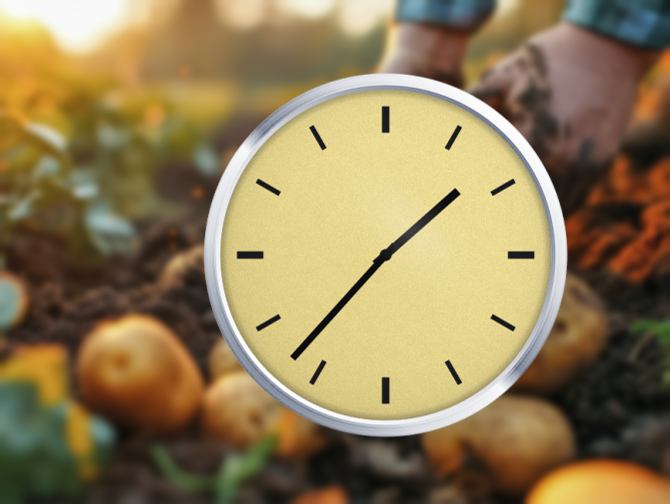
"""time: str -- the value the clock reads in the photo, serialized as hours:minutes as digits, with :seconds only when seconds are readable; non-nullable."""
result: 1:37
